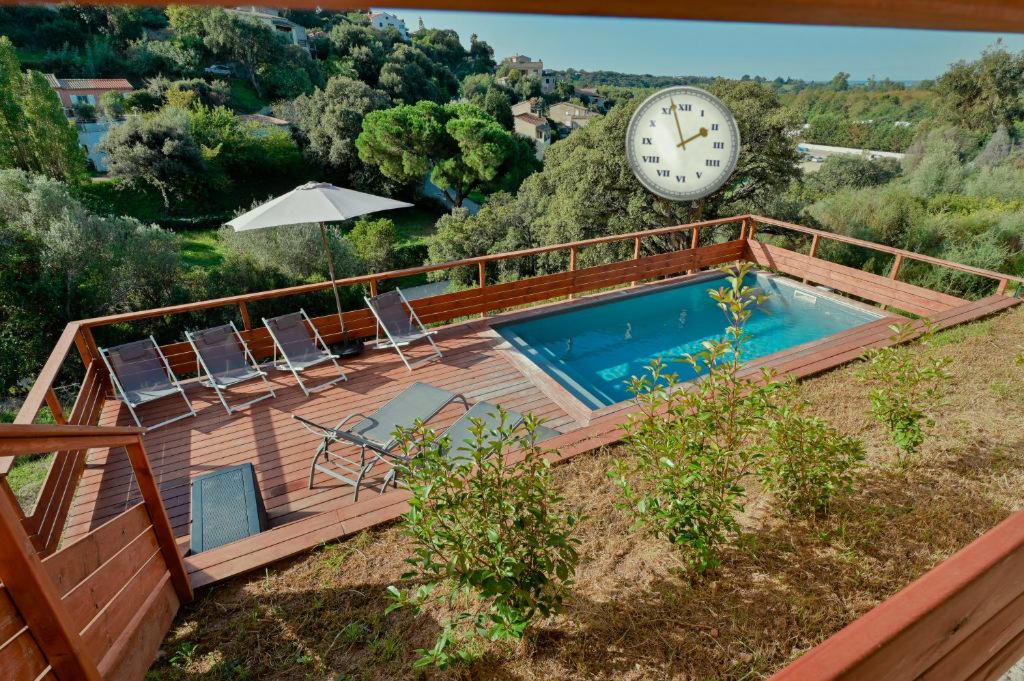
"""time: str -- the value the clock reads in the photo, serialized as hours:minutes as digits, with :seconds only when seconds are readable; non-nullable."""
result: 1:57
